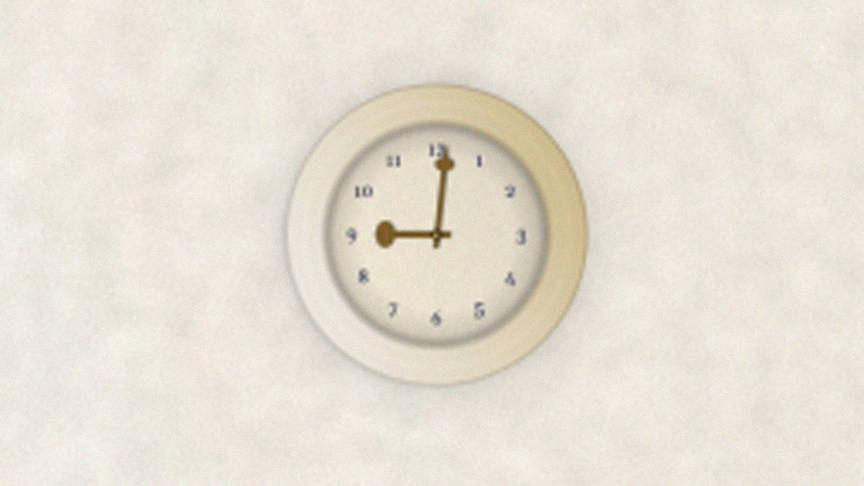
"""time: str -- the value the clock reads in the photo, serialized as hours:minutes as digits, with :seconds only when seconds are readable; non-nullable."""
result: 9:01
